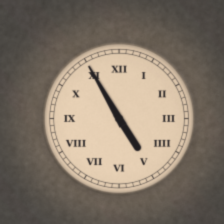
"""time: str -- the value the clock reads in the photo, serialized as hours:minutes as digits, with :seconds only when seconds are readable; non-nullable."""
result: 4:55
